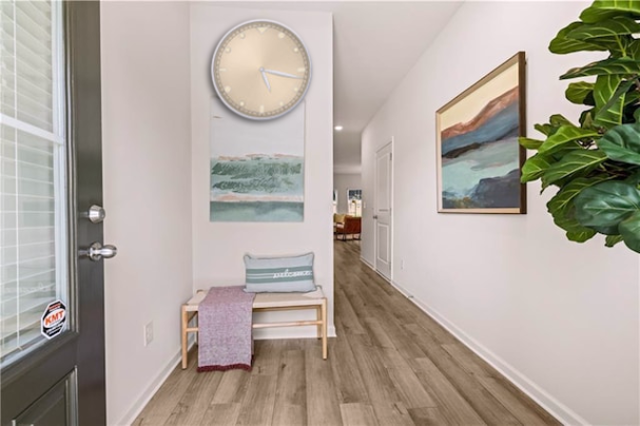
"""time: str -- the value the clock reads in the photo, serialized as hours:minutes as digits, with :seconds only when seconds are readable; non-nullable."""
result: 5:17
